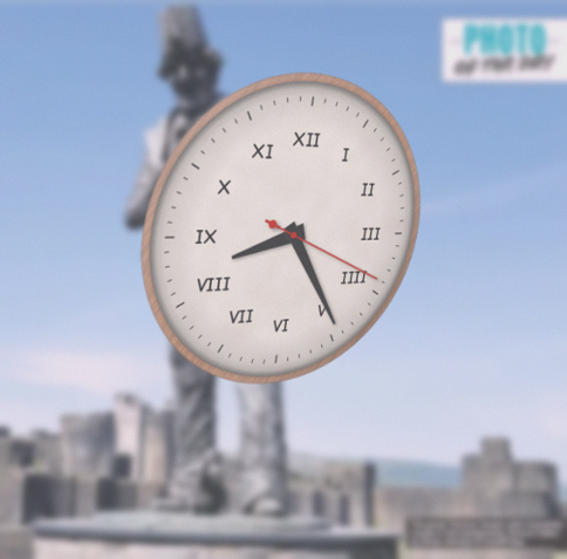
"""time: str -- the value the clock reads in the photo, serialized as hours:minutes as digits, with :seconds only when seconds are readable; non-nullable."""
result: 8:24:19
